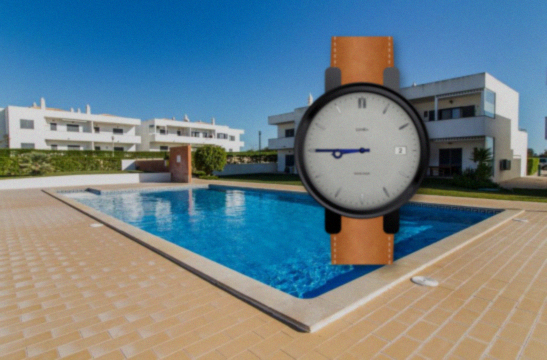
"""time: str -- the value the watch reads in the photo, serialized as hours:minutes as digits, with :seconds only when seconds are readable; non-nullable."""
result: 8:45
